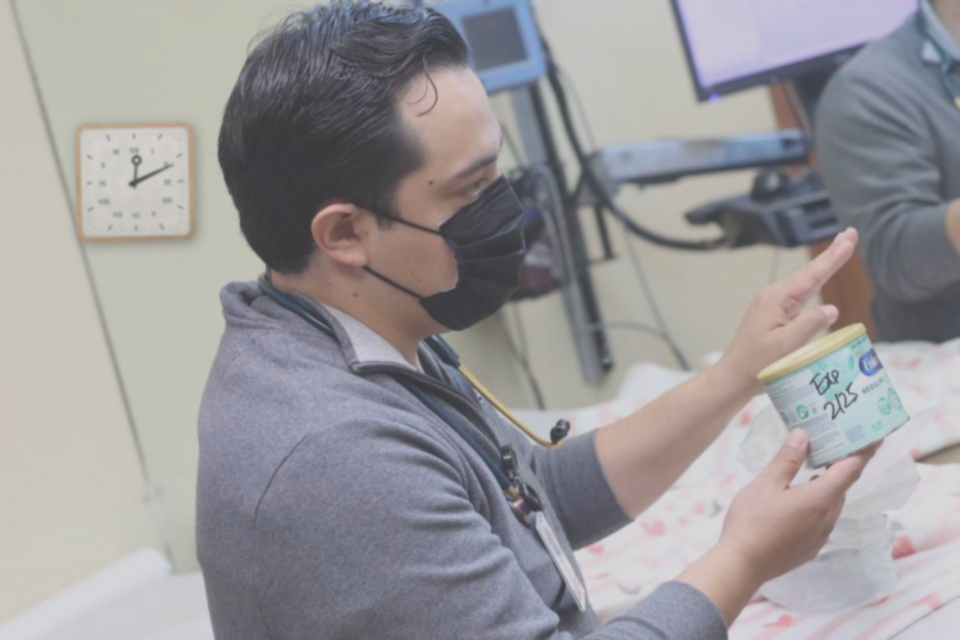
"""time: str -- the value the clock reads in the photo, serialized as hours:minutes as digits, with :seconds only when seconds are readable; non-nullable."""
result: 12:11
